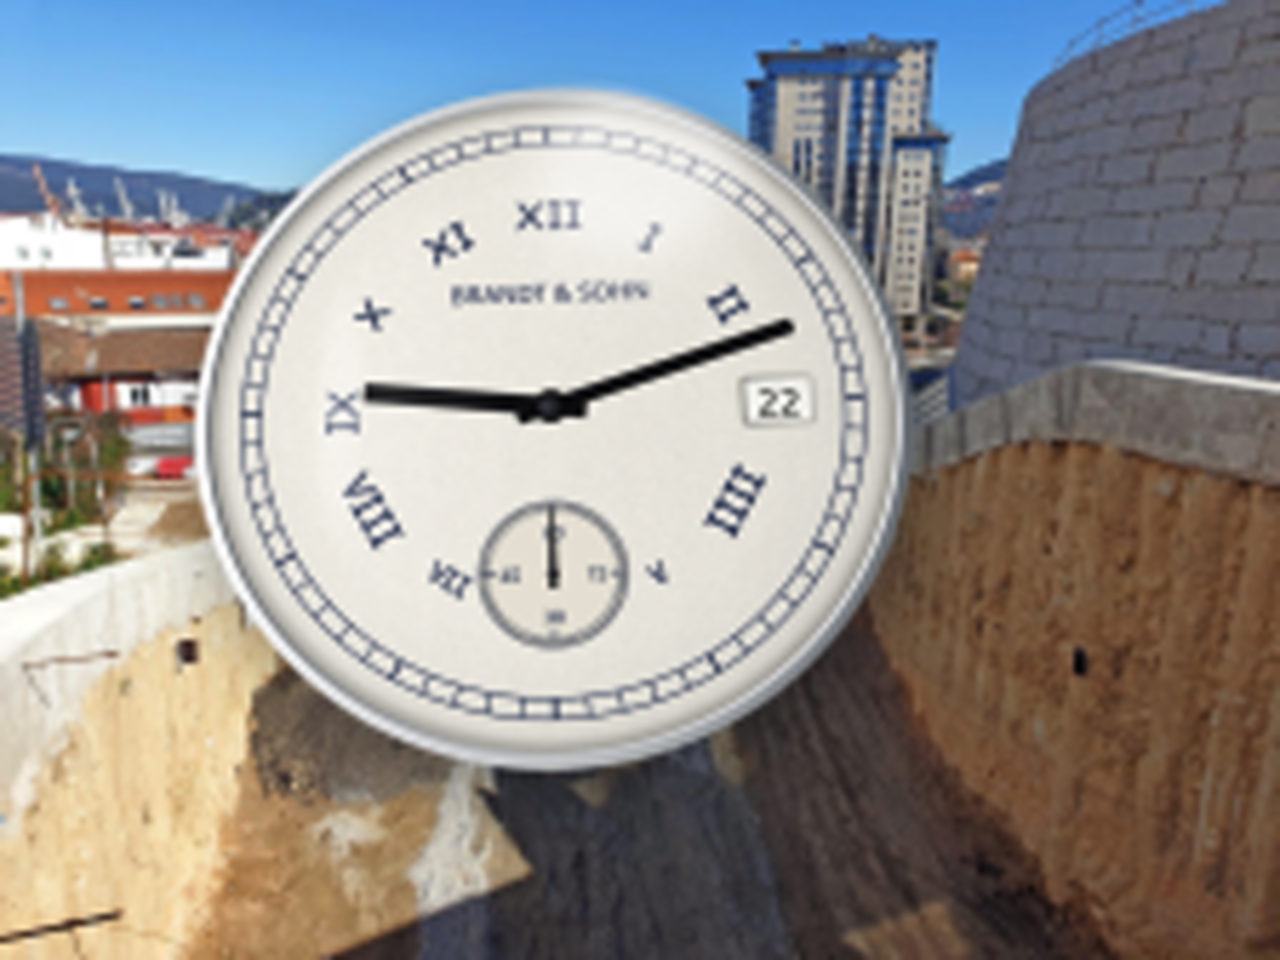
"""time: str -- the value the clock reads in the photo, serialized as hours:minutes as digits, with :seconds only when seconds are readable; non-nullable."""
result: 9:12
